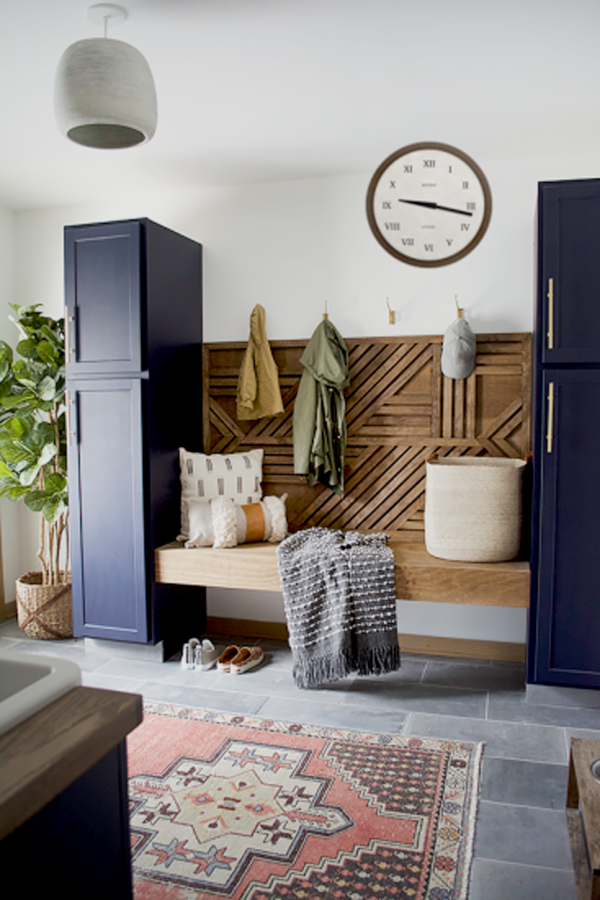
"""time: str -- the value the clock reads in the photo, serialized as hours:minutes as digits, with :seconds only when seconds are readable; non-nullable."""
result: 9:17
